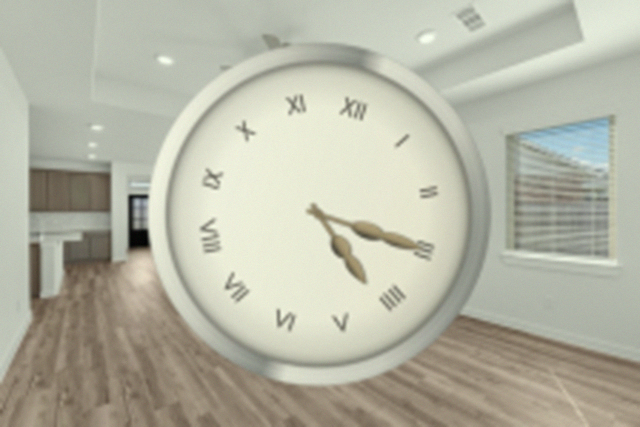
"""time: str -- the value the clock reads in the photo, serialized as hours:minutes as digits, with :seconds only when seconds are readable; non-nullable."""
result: 4:15
